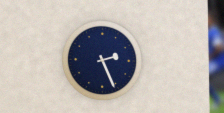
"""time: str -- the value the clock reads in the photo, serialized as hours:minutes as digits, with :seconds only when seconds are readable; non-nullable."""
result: 2:26
